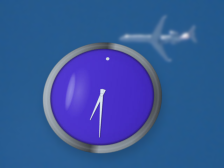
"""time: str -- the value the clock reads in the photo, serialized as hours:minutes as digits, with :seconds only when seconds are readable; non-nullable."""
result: 6:29
